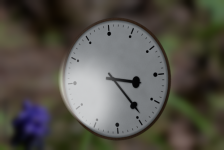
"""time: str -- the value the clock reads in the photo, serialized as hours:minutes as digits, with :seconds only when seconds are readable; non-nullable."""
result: 3:24
